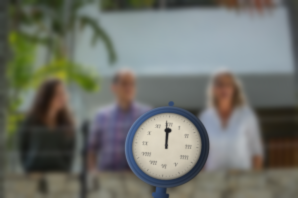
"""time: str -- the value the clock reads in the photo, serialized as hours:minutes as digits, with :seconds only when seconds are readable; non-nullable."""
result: 11:59
